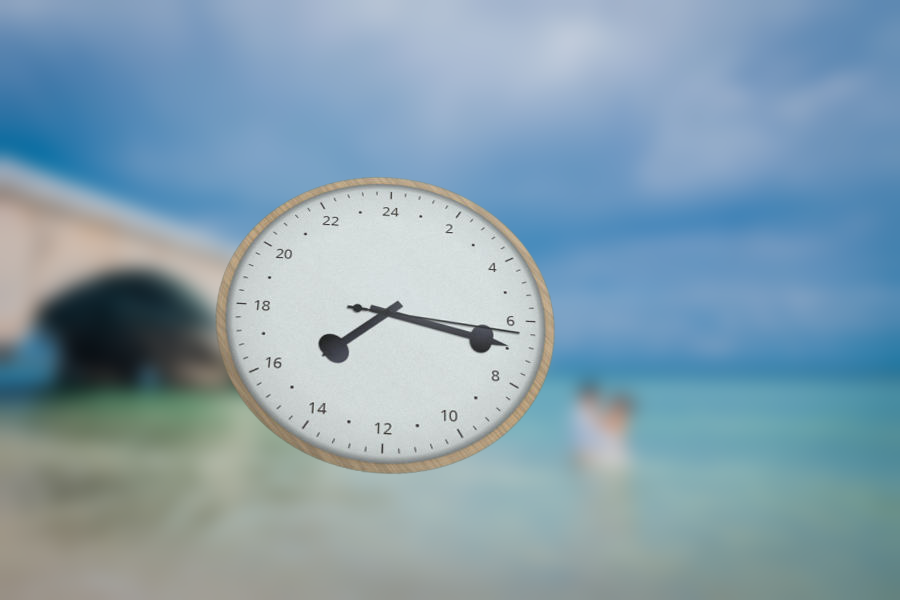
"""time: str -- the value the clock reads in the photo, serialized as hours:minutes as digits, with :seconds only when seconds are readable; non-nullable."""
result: 15:17:16
